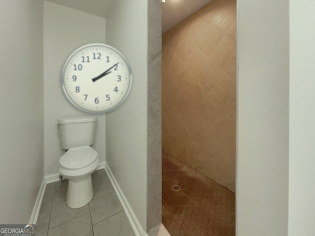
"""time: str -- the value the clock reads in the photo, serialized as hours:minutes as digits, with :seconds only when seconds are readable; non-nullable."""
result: 2:09
